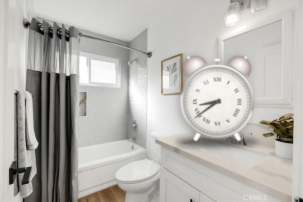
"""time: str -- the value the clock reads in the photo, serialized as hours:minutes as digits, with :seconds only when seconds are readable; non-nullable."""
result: 8:39
